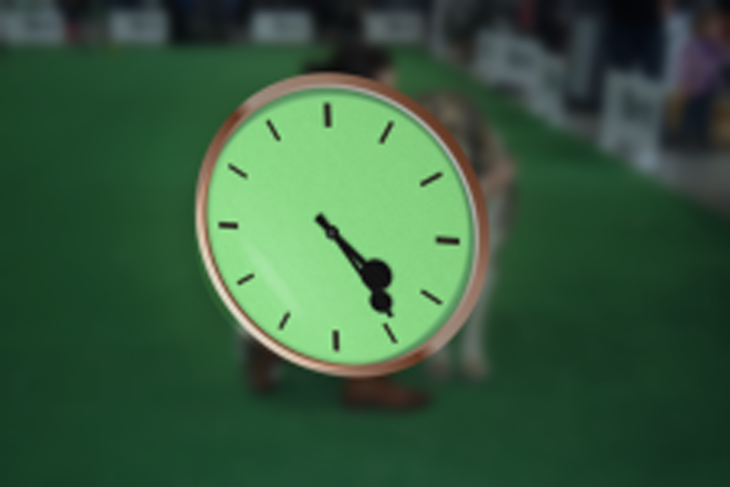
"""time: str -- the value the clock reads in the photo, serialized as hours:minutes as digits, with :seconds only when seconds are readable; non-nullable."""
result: 4:24
